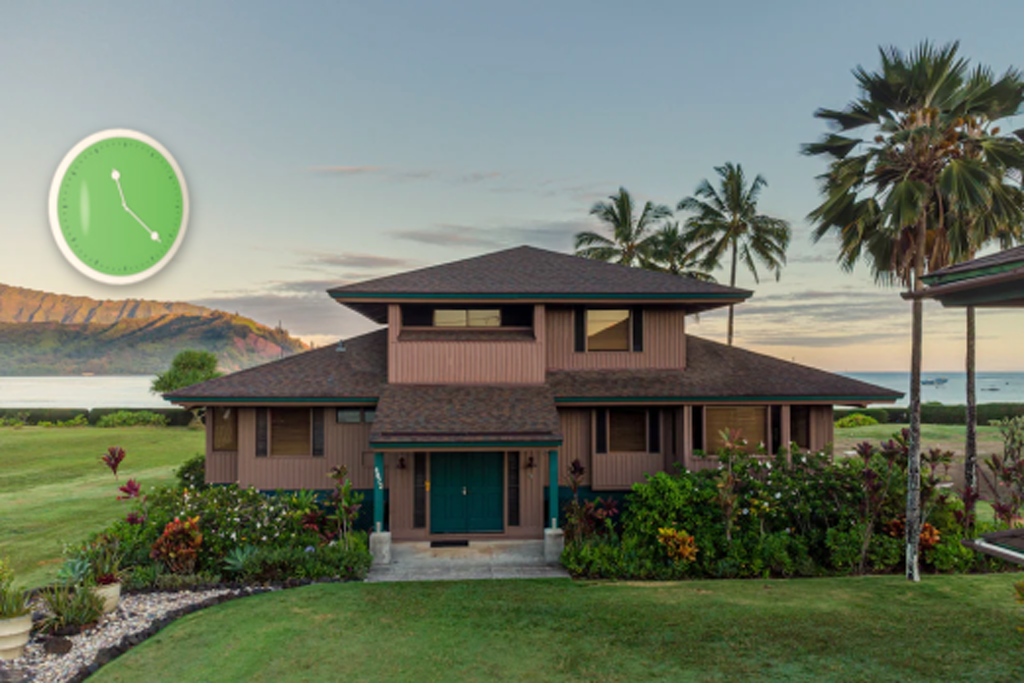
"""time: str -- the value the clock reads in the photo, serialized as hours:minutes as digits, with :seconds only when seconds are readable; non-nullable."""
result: 11:22
